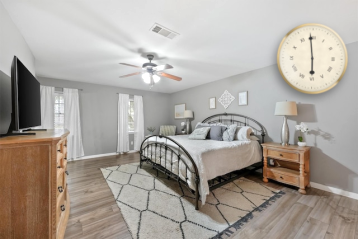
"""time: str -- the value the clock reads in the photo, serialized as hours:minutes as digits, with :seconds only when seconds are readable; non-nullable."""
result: 5:59
